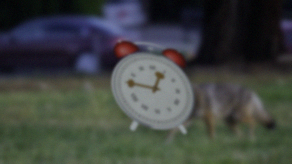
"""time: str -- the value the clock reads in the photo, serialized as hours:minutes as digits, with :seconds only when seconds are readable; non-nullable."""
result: 12:46
